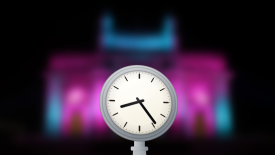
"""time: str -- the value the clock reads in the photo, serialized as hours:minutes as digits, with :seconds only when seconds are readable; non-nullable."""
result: 8:24
